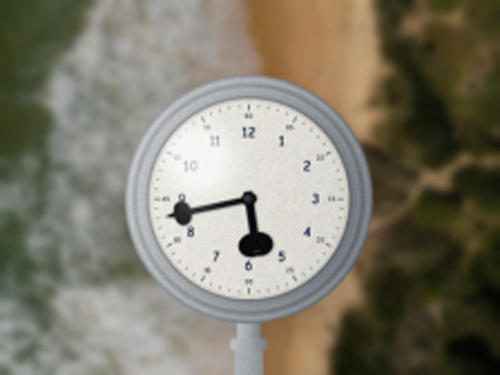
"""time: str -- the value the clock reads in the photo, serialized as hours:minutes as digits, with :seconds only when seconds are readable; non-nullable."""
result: 5:43
